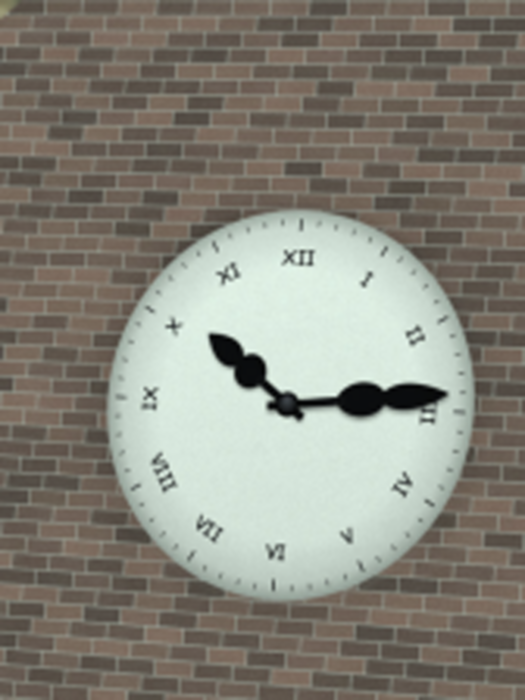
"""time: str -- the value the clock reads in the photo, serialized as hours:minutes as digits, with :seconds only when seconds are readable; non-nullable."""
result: 10:14
